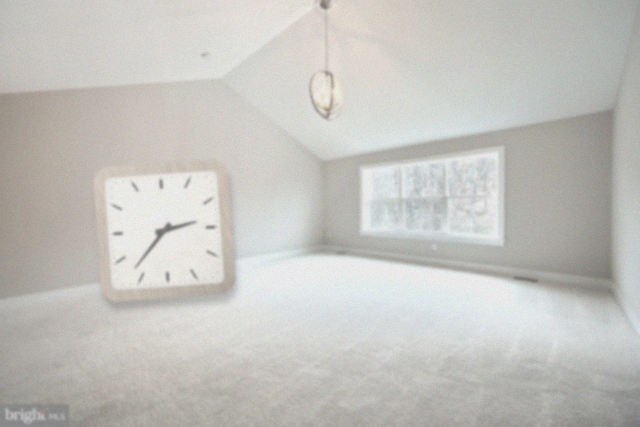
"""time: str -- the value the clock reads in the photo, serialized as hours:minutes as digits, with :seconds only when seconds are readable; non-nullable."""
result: 2:37
